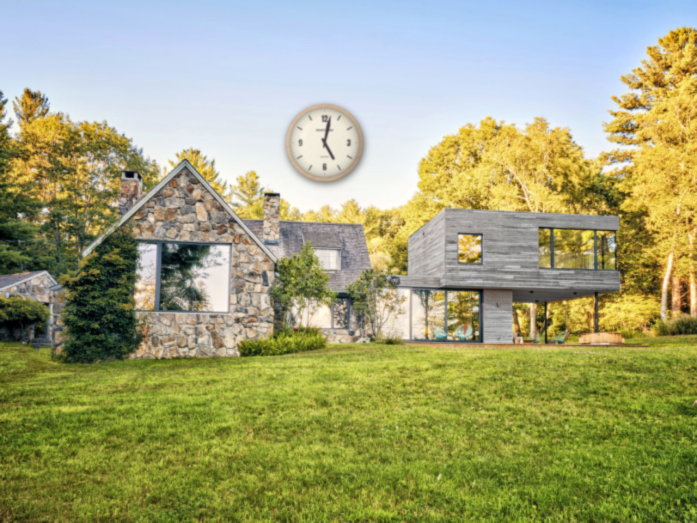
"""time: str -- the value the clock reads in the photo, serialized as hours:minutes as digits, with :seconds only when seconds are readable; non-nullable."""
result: 5:02
